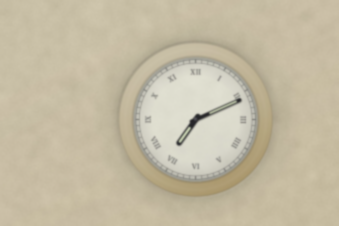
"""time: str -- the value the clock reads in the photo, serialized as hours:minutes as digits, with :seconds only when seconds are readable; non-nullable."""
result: 7:11
